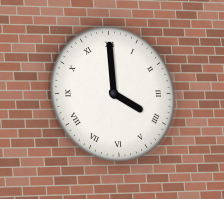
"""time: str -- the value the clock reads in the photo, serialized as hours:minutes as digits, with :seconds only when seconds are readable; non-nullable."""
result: 4:00
